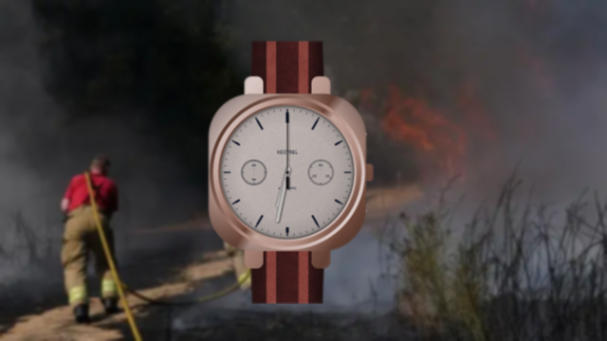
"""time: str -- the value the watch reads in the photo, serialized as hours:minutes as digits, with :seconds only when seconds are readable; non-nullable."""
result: 6:32
